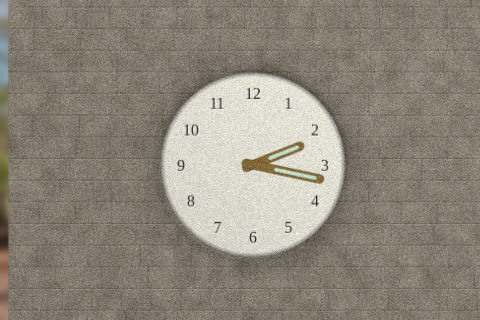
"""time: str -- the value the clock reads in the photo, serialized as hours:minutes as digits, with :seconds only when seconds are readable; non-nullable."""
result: 2:17
